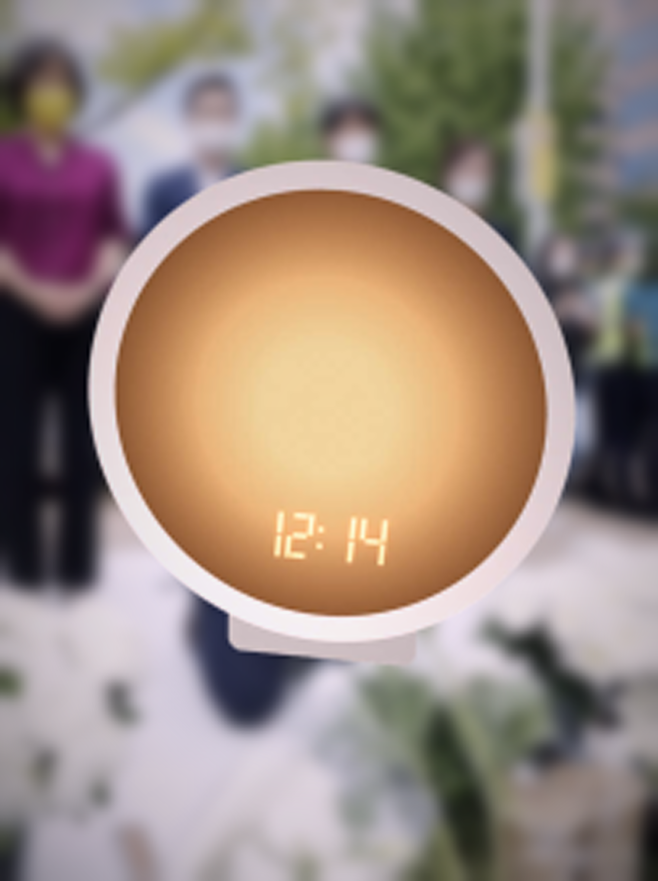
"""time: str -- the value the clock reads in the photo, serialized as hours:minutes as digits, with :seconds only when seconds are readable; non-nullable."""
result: 12:14
